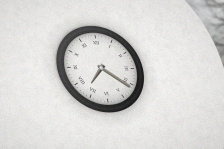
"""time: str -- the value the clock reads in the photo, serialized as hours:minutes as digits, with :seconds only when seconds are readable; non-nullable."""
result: 7:21
